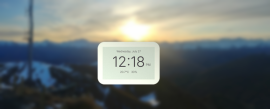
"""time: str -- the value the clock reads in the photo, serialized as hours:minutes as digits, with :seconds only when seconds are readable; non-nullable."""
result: 12:18
